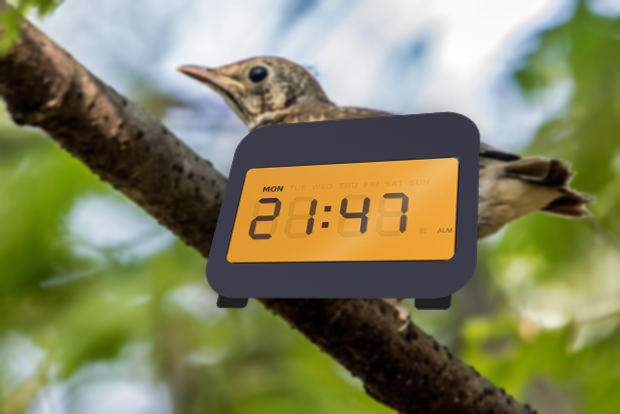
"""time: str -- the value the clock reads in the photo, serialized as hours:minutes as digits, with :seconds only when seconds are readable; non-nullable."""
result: 21:47
